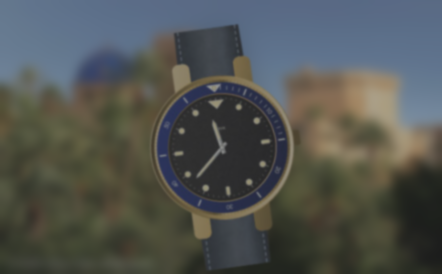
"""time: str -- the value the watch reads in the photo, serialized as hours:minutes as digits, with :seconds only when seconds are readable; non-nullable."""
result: 11:38
